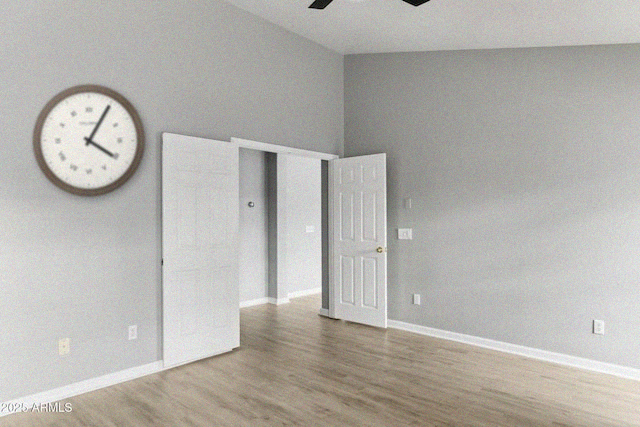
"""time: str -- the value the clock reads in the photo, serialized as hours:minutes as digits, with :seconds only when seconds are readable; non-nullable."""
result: 4:05
